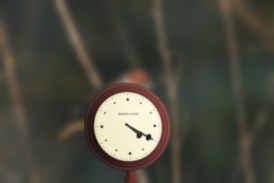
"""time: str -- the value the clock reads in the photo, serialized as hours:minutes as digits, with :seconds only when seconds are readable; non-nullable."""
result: 4:20
